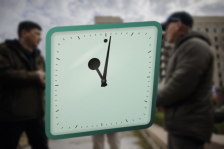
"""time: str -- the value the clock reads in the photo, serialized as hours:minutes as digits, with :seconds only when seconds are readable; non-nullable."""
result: 11:01
